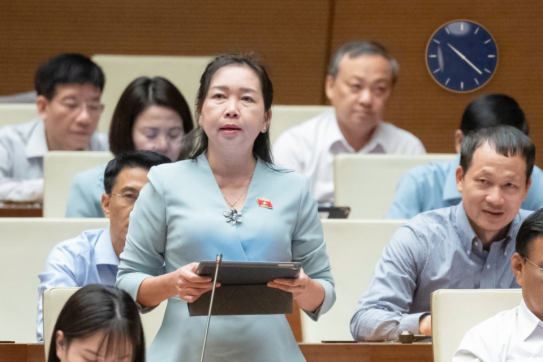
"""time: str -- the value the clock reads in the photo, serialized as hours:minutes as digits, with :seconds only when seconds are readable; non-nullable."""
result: 10:22
